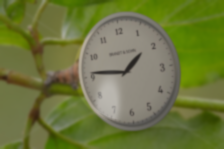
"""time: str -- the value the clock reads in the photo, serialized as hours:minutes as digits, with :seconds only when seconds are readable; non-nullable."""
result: 1:46
